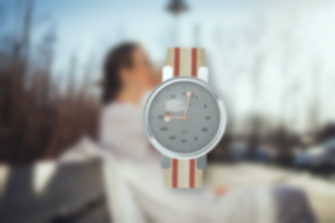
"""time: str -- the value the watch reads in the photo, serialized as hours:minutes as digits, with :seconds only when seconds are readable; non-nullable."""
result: 9:02
